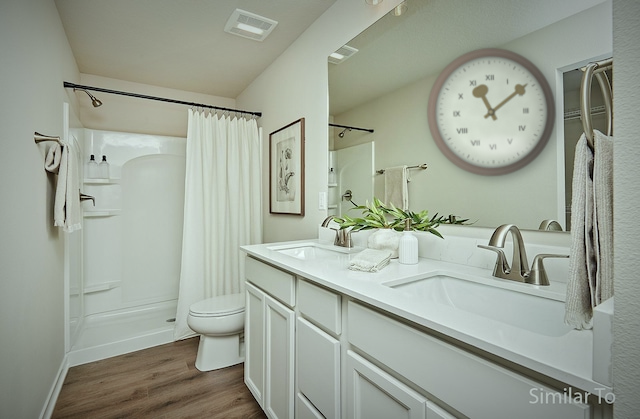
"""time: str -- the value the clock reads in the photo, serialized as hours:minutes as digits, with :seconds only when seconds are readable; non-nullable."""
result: 11:09
